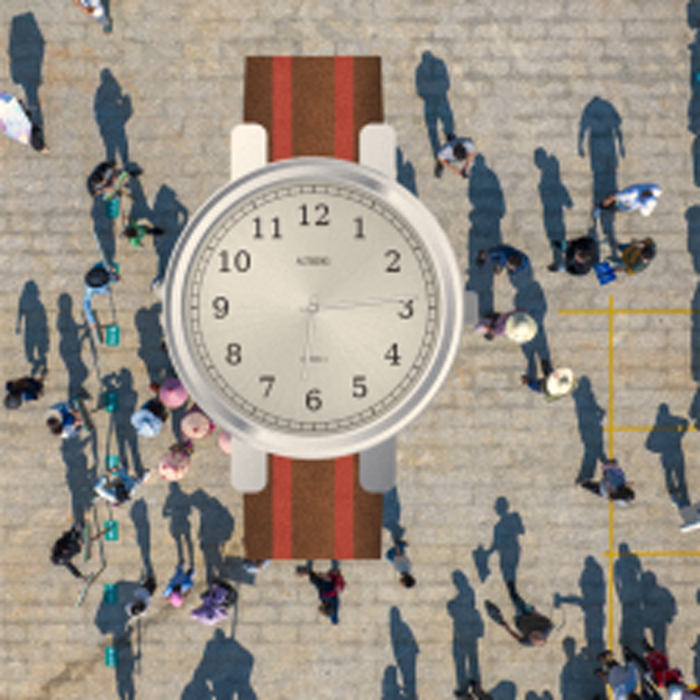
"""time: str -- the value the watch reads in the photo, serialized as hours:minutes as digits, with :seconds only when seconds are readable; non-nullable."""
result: 6:14
